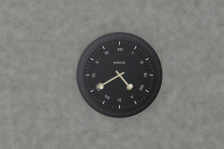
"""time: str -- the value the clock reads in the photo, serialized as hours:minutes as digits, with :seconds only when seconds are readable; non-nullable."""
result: 4:40
